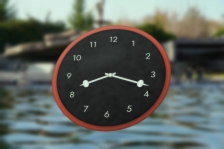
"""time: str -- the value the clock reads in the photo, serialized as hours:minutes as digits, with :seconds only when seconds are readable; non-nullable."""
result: 8:18
